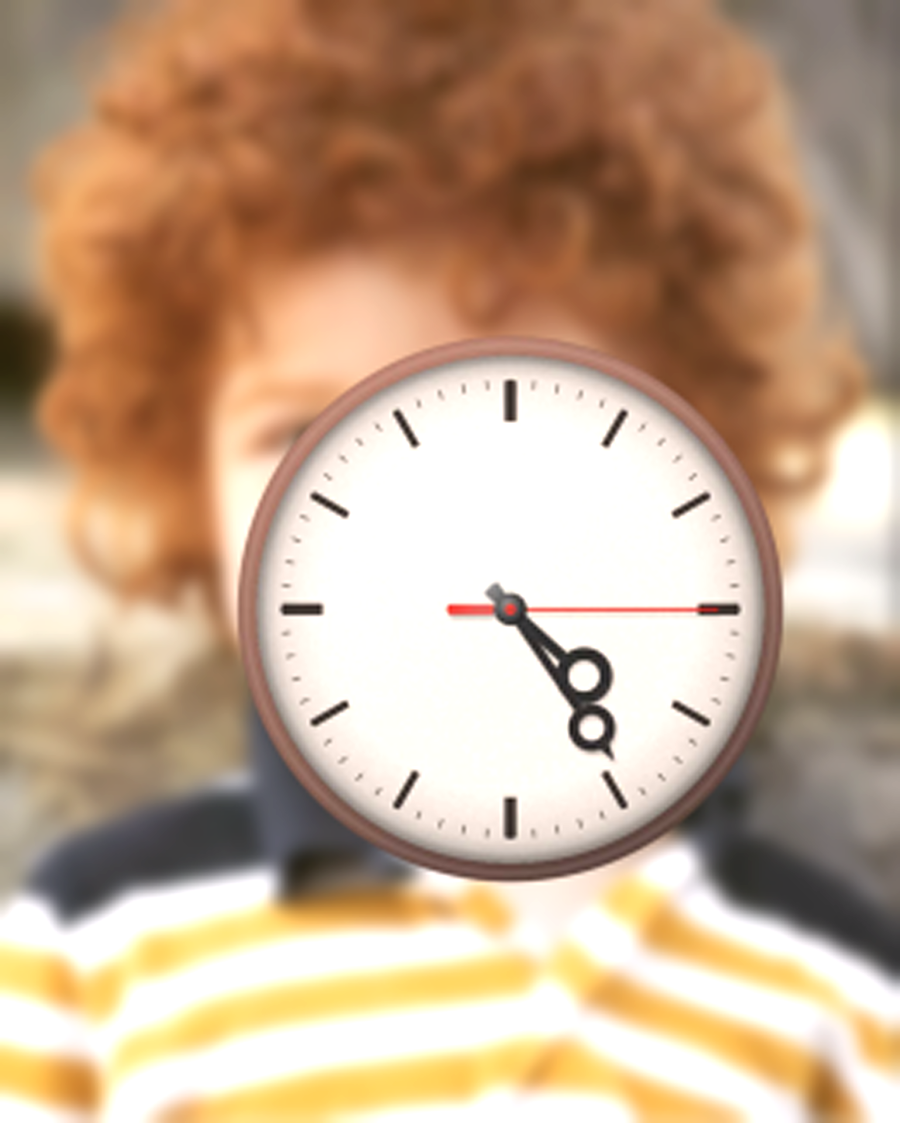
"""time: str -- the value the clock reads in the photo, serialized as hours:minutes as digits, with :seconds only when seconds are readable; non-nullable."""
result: 4:24:15
